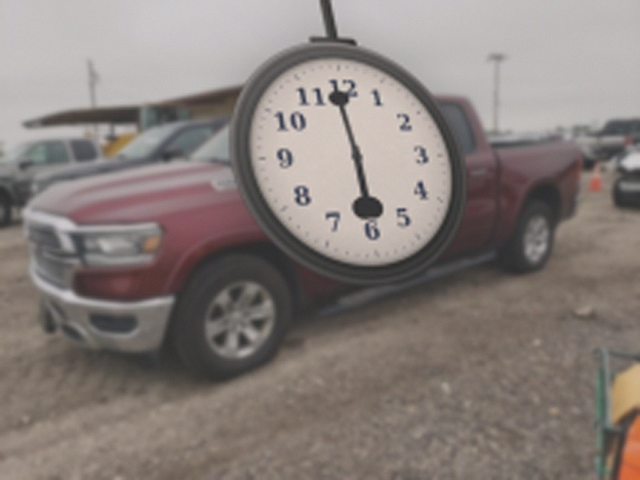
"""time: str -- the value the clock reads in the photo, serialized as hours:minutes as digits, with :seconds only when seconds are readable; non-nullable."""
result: 5:59
